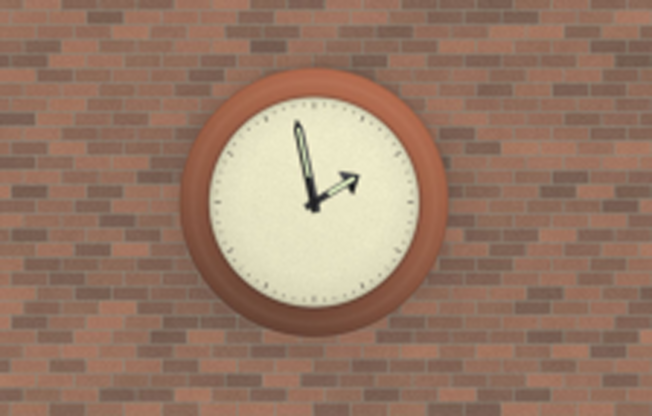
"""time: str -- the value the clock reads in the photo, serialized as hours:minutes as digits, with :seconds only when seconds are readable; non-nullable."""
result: 1:58
